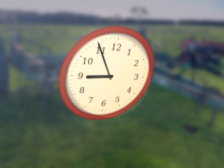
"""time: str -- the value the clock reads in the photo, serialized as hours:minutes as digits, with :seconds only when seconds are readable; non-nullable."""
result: 8:55
